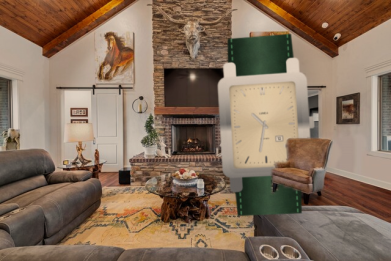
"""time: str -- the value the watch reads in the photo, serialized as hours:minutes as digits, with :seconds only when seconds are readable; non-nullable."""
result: 10:32
